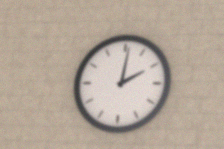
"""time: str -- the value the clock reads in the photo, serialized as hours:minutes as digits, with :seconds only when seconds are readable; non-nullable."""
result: 2:01
